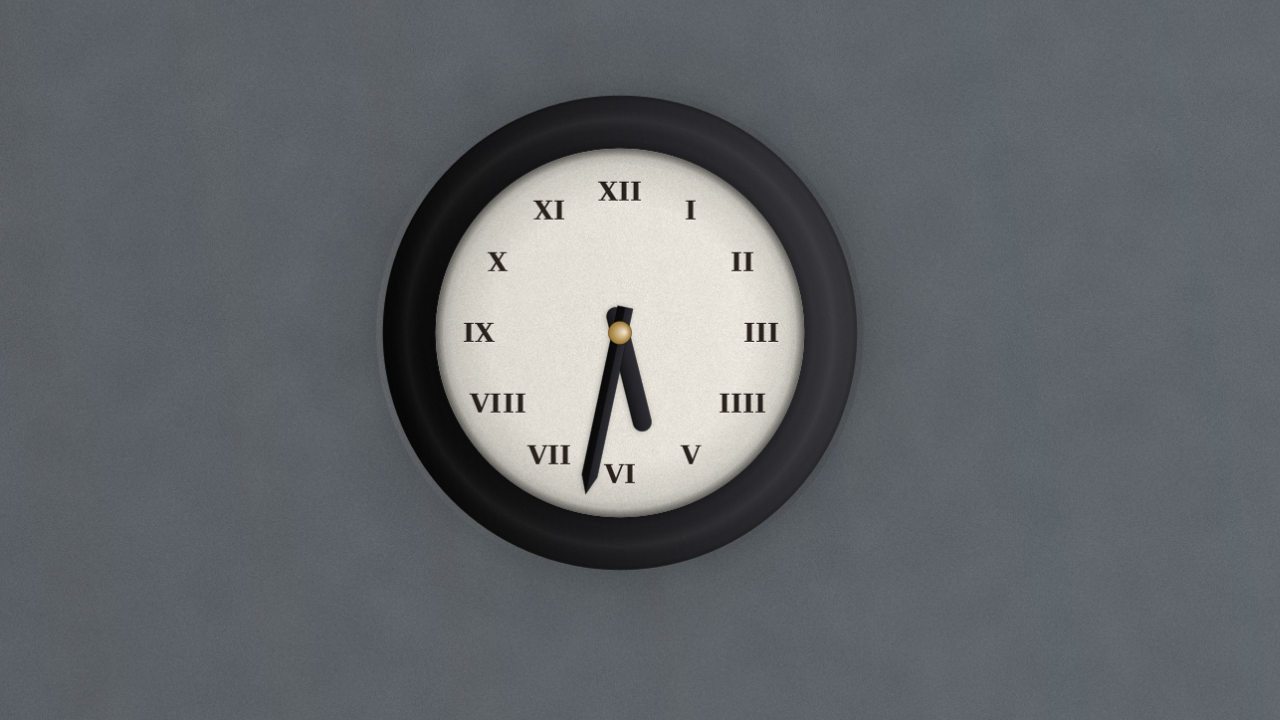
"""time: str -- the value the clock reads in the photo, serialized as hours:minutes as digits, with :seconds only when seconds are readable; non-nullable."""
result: 5:32
